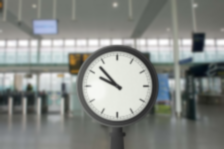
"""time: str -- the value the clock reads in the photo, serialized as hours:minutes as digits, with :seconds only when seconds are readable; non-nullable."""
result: 9:53
